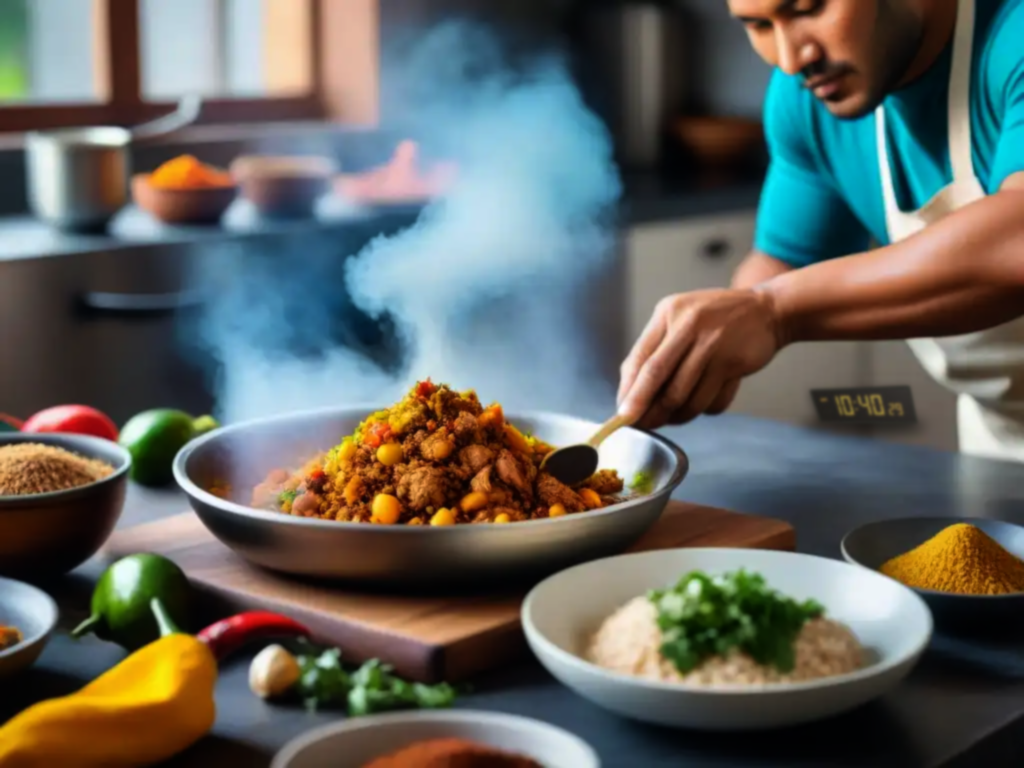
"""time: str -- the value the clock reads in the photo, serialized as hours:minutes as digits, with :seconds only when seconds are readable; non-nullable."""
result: 10:40
